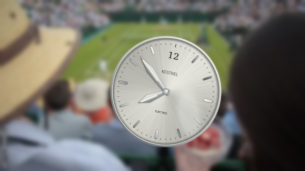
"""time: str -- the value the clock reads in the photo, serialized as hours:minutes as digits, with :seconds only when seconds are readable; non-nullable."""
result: 7:52
